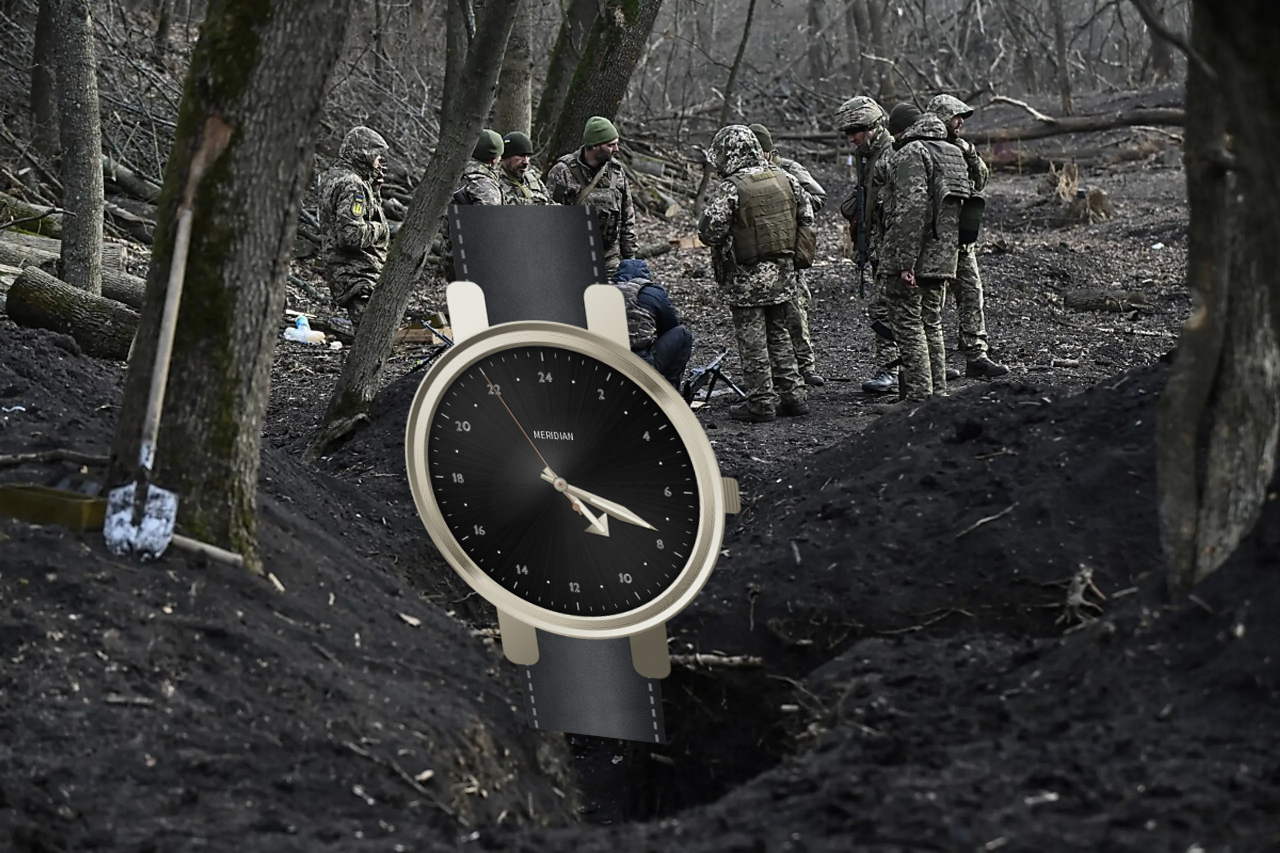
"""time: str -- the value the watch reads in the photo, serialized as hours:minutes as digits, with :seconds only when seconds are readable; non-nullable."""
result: 9:18:55
